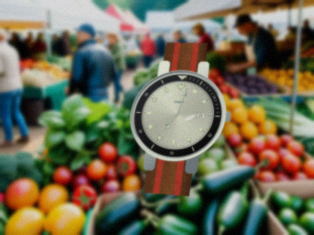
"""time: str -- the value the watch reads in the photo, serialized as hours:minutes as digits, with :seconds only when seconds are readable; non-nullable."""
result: 7:02
